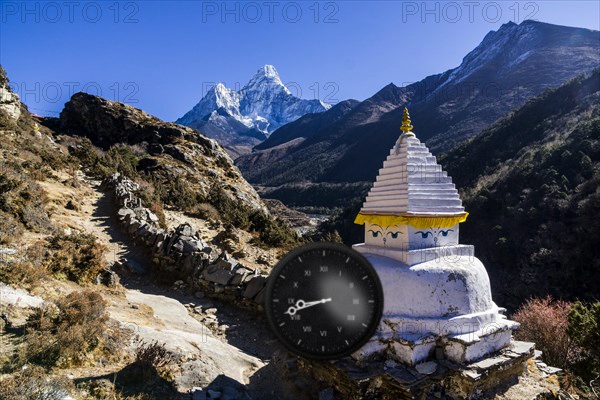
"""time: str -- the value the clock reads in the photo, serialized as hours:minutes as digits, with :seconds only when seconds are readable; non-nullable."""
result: 8:42
